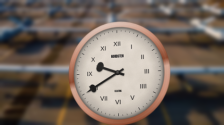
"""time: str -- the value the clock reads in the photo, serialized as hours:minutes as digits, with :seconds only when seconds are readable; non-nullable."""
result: 9:40
